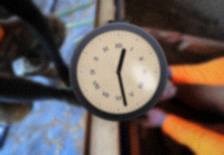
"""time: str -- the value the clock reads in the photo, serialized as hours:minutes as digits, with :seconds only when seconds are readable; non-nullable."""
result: 12:28
